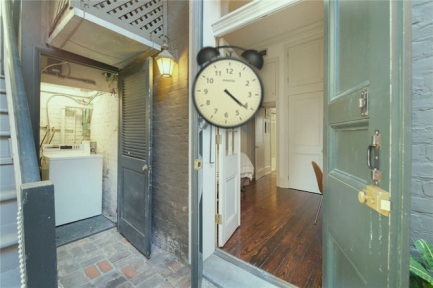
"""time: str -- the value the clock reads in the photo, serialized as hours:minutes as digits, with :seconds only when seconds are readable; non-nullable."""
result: 4:21
